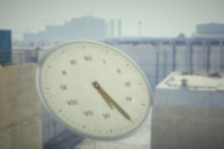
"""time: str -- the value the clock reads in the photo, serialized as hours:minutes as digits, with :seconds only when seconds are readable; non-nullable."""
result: 5:25
